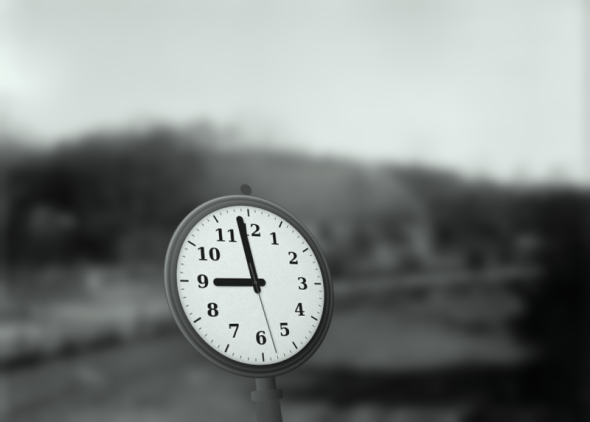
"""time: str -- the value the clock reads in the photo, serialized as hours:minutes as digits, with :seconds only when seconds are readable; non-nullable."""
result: 8:58:28
